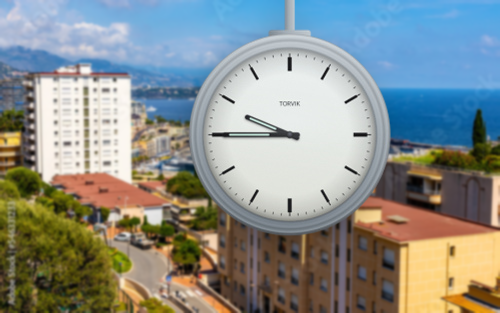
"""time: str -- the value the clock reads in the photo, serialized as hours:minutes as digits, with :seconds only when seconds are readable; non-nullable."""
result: 9:45
